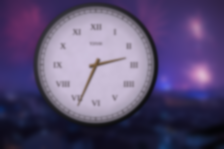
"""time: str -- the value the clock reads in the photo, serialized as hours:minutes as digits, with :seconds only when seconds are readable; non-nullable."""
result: 2:34
